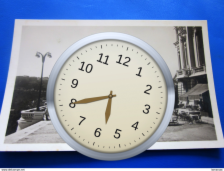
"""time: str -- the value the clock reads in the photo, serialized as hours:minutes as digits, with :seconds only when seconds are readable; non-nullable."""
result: 5:40
